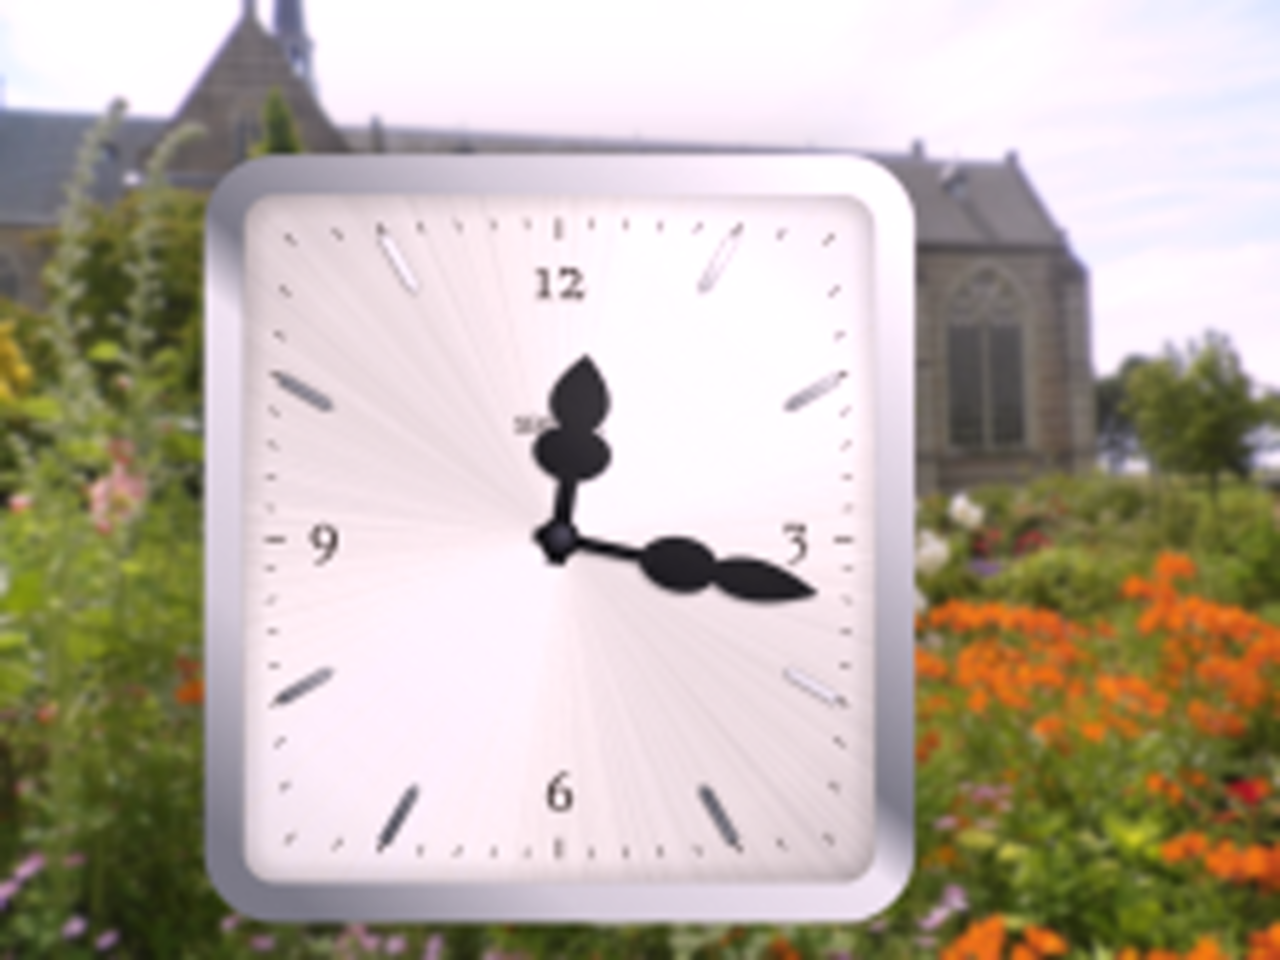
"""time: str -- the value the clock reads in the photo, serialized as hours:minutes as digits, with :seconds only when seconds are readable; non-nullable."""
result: 12:17
